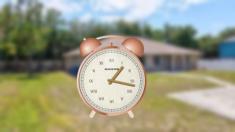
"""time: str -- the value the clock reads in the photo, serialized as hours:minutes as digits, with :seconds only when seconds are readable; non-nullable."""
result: 1:17
